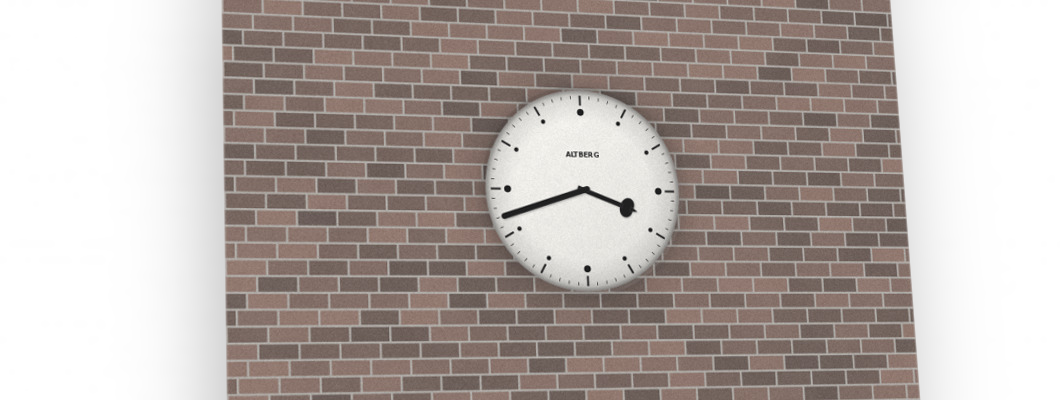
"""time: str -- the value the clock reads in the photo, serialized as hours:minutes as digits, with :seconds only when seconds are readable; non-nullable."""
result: 3:42
